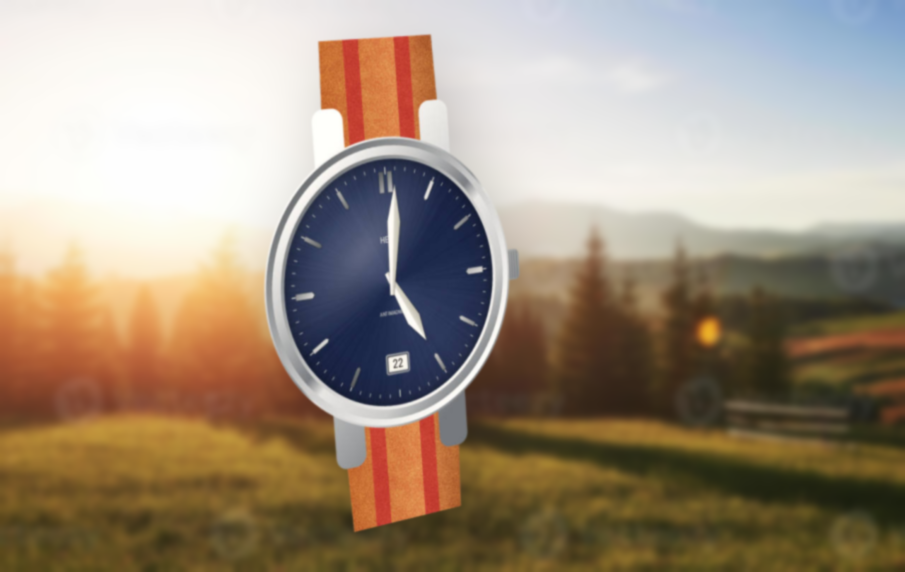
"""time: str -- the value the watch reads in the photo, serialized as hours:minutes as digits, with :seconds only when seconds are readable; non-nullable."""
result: 5:01
